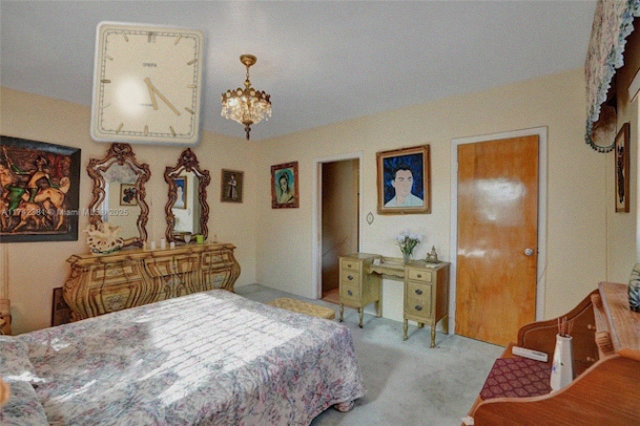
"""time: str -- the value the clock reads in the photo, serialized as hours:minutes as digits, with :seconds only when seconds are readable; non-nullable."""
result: 5:22
